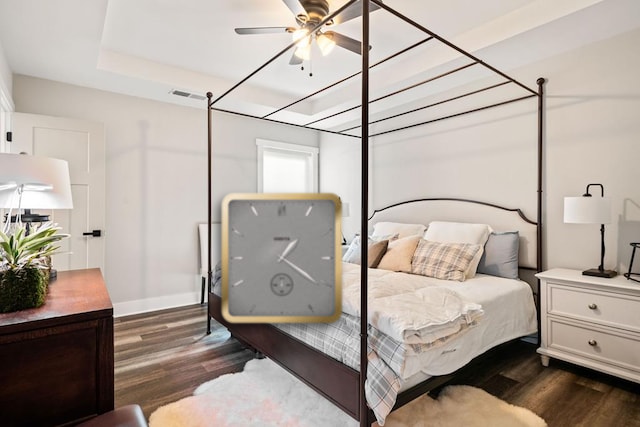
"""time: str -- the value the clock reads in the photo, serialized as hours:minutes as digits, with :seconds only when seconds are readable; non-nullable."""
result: 1:21
